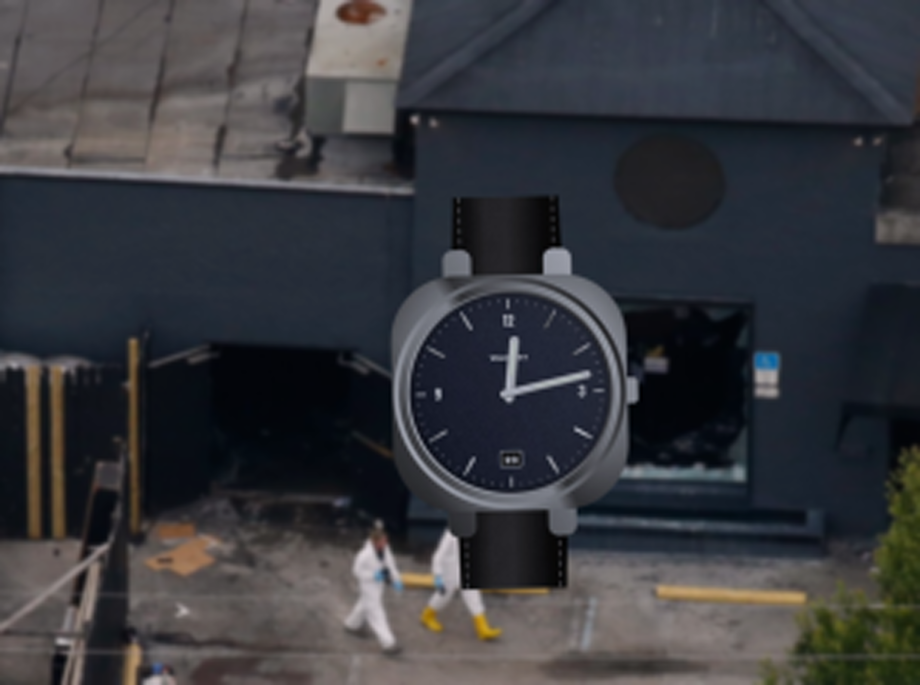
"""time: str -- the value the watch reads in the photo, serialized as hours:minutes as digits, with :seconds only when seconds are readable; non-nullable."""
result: 12:13
